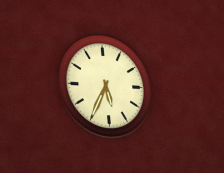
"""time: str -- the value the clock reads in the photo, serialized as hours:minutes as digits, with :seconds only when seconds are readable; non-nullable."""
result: 5:35
